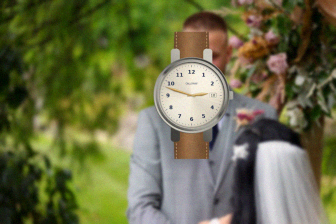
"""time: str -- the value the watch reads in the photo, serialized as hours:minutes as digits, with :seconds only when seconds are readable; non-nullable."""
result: 2:48
